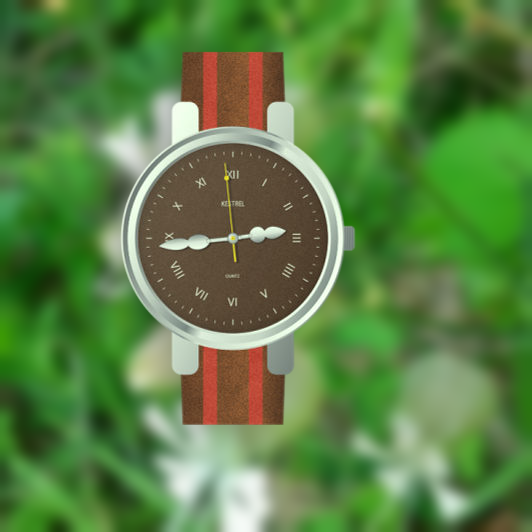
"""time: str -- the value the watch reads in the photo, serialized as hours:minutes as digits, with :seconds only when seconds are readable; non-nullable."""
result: 2:43:59
